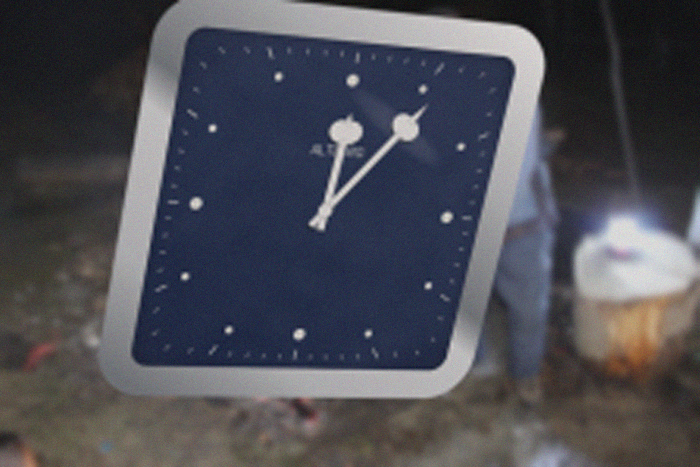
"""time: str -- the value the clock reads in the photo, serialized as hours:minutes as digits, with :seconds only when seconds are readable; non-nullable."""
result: 12:06
